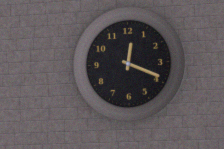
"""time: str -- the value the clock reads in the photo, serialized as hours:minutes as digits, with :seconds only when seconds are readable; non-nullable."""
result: 12:19
